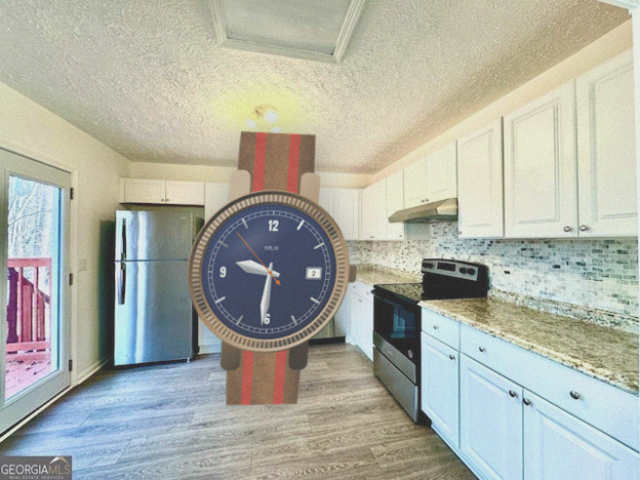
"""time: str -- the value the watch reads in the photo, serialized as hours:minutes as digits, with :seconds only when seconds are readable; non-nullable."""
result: 9:30:53
